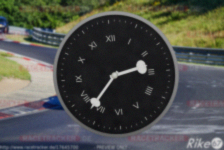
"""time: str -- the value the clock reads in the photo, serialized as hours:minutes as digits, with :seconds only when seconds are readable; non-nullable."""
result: 2:37
